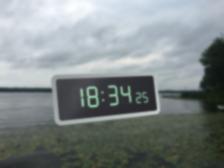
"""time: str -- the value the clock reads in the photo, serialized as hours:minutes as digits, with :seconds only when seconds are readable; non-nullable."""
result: 18:34:25
